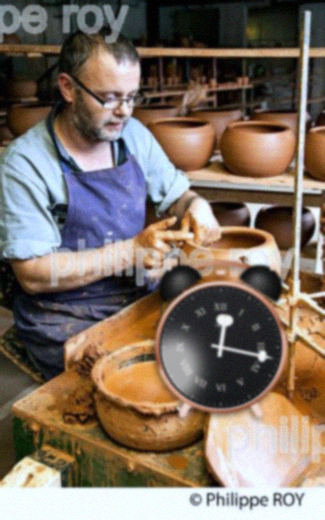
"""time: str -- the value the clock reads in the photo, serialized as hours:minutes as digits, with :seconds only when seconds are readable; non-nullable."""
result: 12:17
